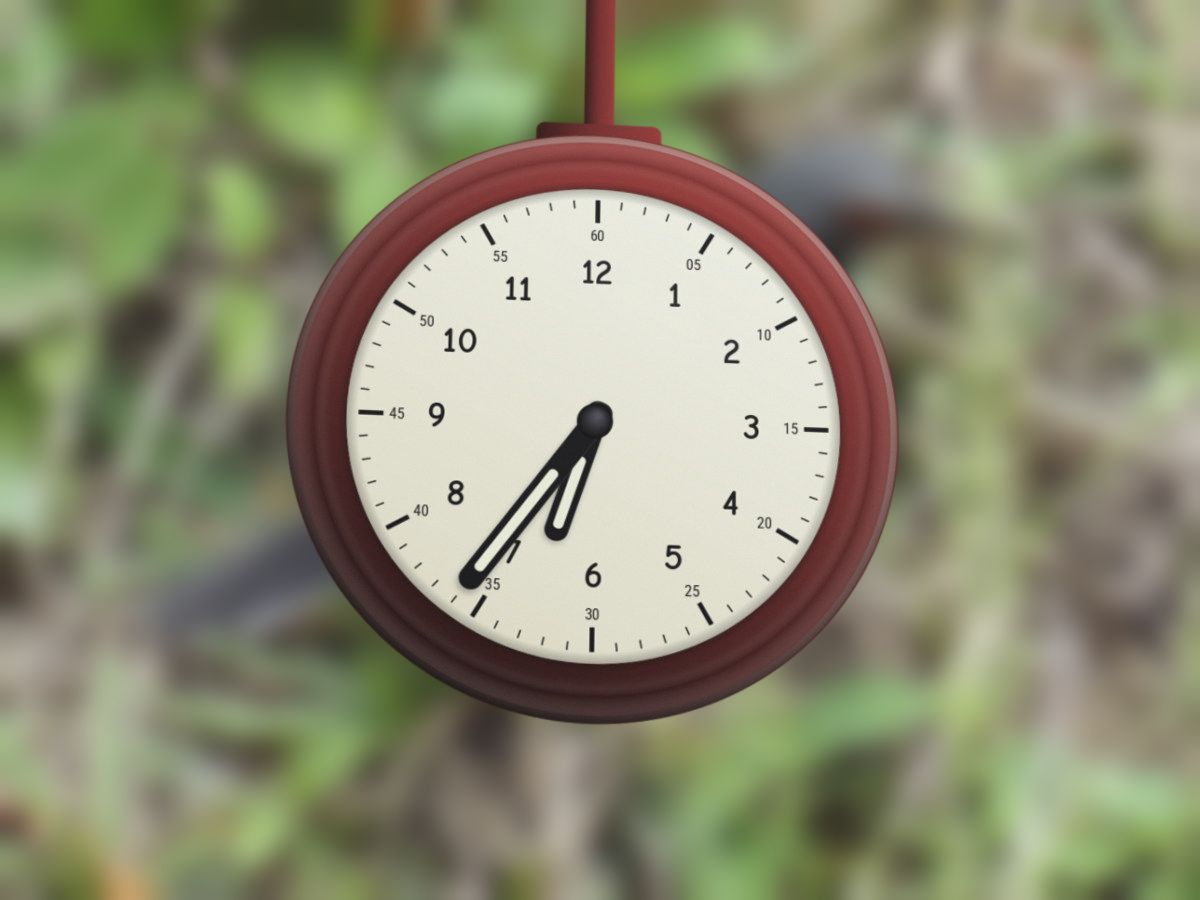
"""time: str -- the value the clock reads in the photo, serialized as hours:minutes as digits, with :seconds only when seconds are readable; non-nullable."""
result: 6:36
